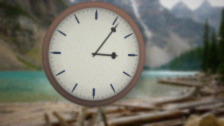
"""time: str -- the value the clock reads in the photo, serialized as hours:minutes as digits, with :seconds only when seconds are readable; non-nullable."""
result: 3:06
